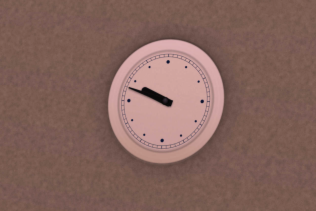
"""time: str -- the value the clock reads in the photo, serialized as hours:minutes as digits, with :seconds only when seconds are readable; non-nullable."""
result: 9:48
